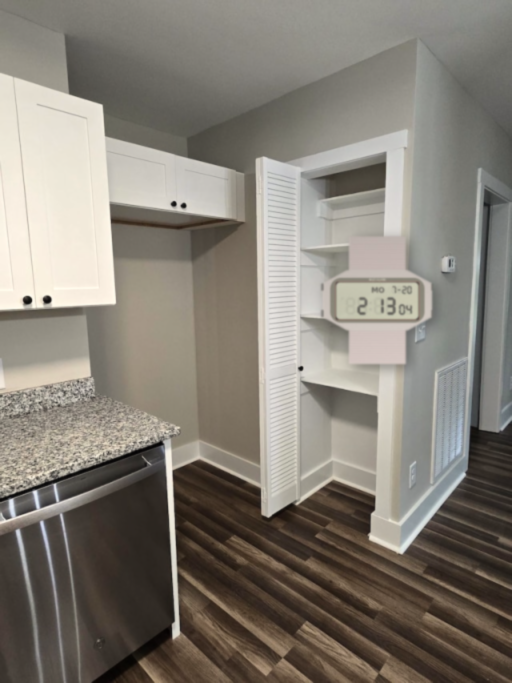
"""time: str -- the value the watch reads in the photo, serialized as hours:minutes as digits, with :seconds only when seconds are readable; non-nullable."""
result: 2:13:04
